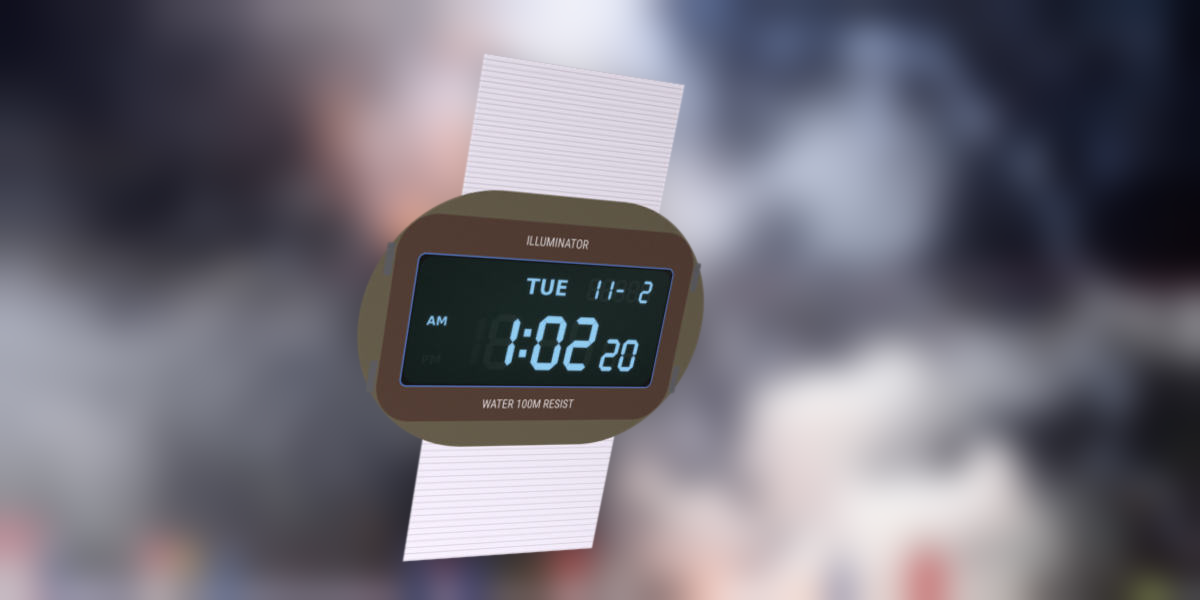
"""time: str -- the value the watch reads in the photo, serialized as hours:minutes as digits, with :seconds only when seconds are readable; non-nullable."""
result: 1:02:20
